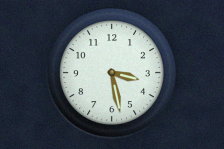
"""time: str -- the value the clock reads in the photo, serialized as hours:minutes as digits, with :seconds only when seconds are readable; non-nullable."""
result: 3:28
